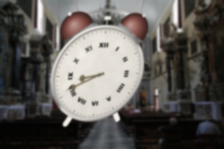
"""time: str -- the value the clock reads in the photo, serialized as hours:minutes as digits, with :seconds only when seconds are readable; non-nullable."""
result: 8:41
